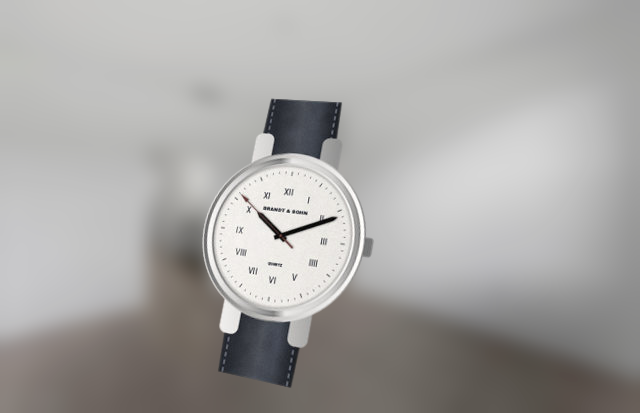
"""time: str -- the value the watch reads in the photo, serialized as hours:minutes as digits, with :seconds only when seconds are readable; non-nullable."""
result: 10:10:51
